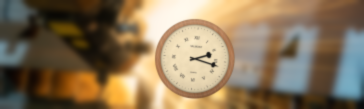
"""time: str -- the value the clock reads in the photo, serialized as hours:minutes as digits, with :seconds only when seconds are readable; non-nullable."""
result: 2:17
